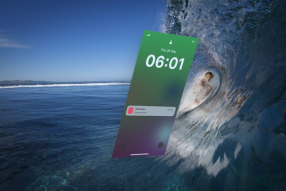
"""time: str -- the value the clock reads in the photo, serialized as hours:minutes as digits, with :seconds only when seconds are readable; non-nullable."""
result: 6:01
